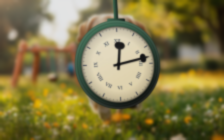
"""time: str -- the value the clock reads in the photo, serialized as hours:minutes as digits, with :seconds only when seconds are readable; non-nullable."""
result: 12:13
